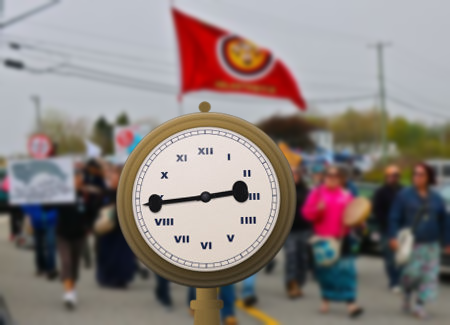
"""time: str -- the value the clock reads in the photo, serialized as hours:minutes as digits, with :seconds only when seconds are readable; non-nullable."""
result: 2:44
